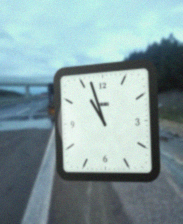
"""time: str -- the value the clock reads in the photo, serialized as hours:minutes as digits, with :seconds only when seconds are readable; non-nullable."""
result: 10:57
